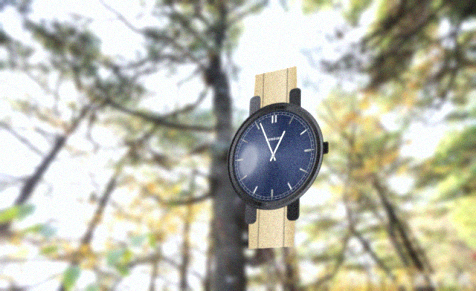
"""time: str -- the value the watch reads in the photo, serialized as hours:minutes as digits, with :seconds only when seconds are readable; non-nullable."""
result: 12:56
